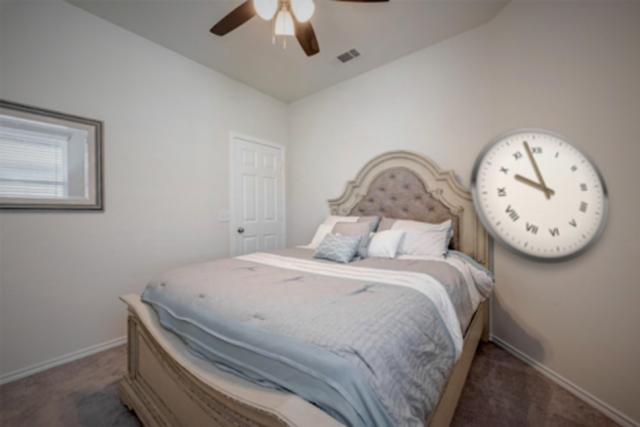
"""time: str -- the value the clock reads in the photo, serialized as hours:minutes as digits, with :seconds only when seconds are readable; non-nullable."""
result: 9:58
